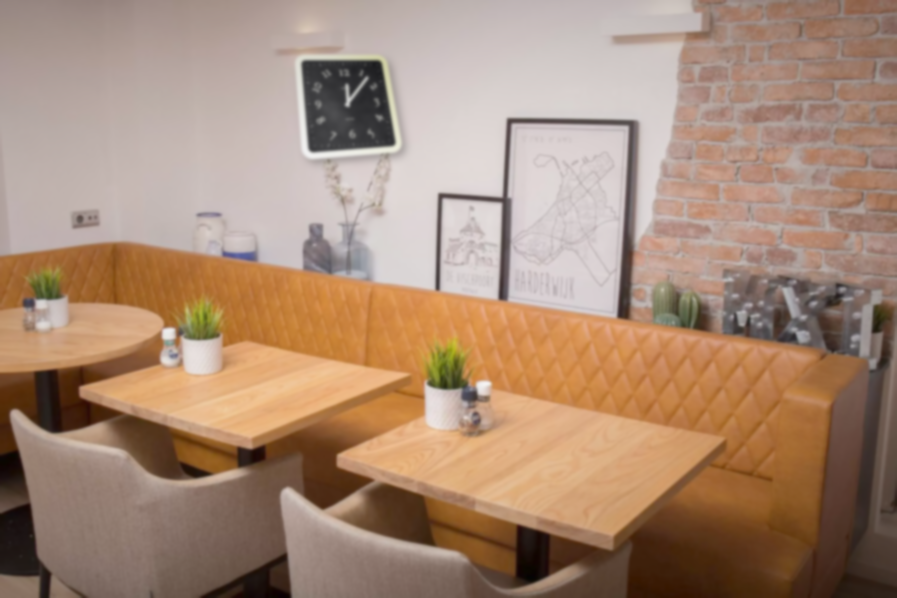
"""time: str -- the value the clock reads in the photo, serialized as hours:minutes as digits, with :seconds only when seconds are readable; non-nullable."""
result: 12:07
